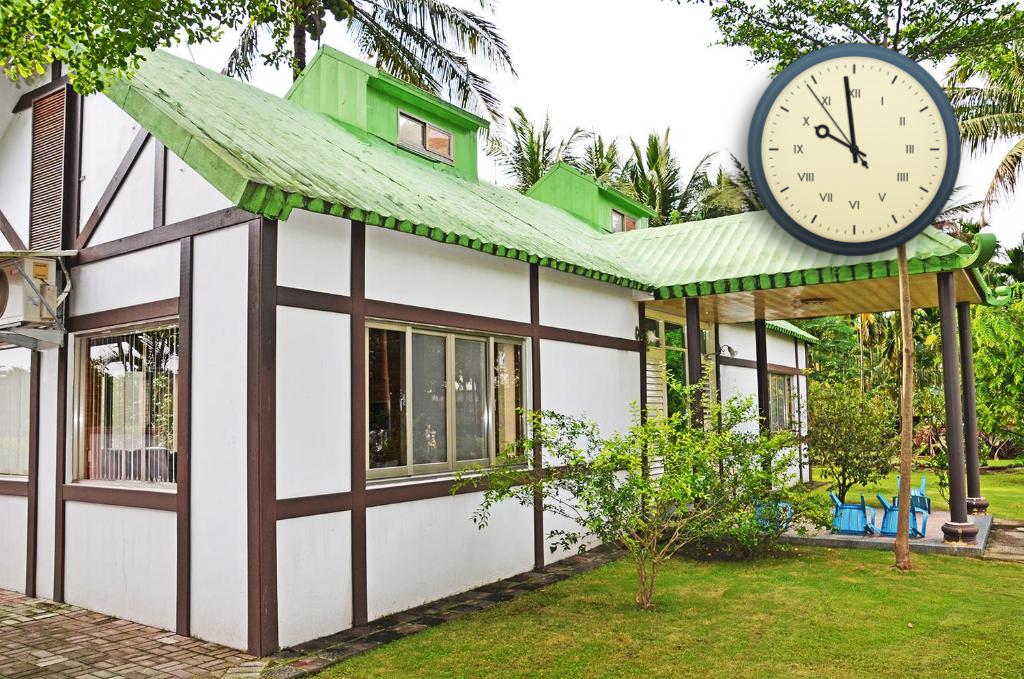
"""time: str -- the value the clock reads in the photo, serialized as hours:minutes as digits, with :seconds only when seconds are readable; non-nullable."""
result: 9:58:54
